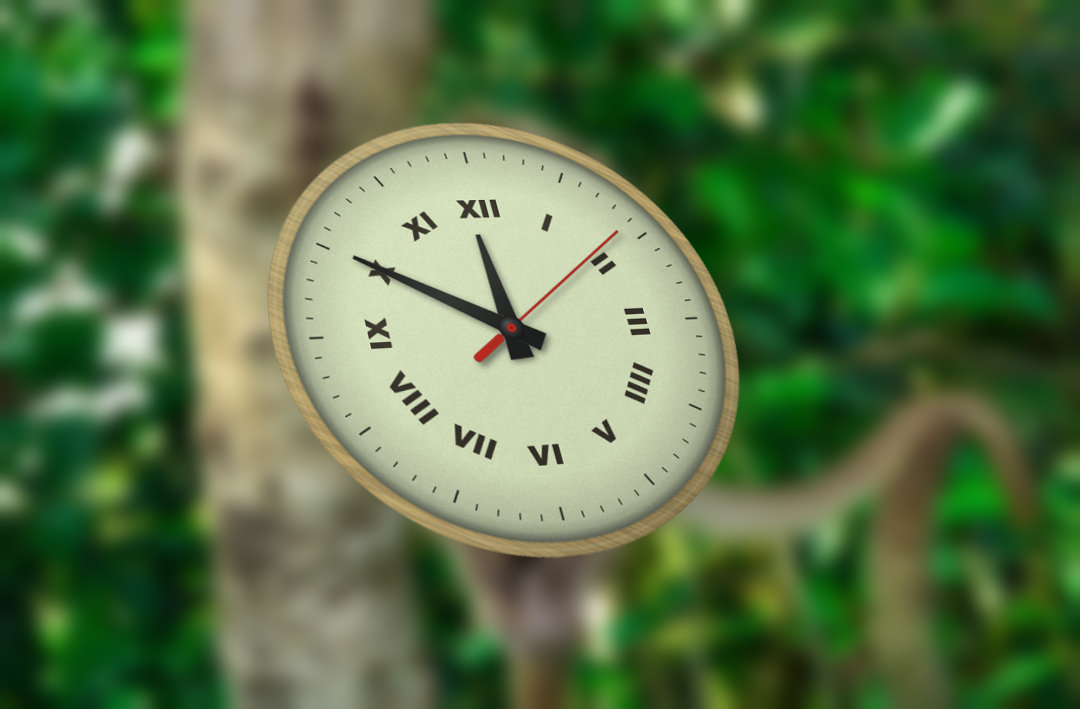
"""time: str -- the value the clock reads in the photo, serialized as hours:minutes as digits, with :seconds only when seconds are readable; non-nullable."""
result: 11:50:09
